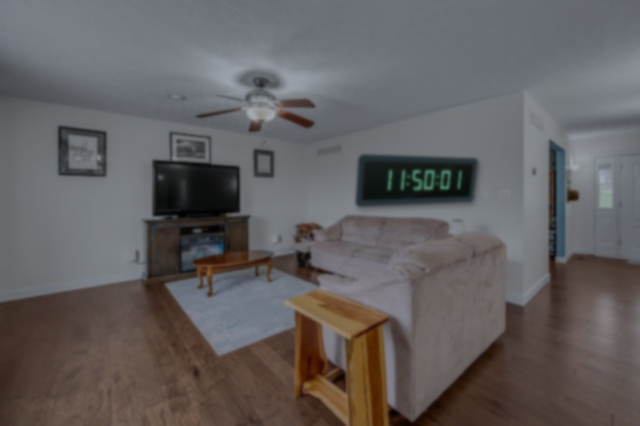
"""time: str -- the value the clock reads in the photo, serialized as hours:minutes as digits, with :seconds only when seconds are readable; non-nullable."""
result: 11:50:01
